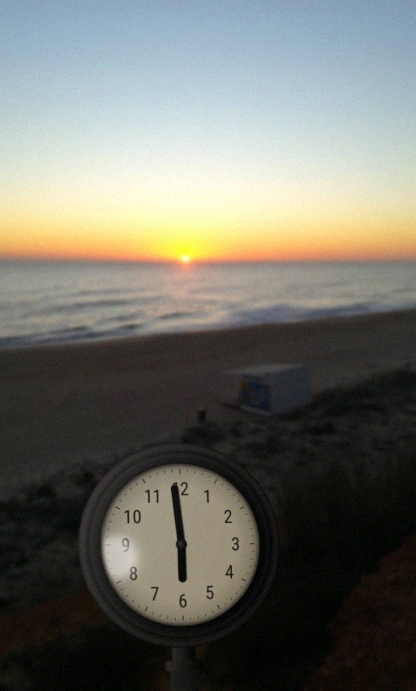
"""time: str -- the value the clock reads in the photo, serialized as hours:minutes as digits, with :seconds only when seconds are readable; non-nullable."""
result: 5:59
